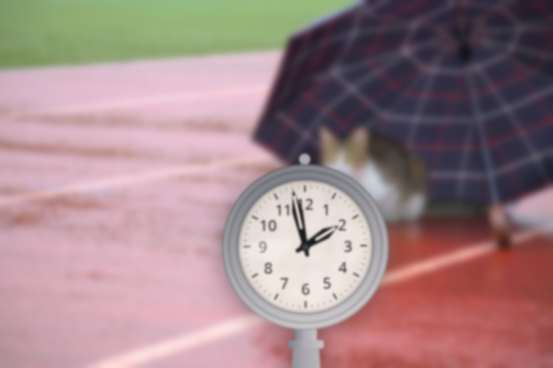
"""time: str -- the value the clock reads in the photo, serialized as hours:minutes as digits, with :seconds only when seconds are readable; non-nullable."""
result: 1:58
